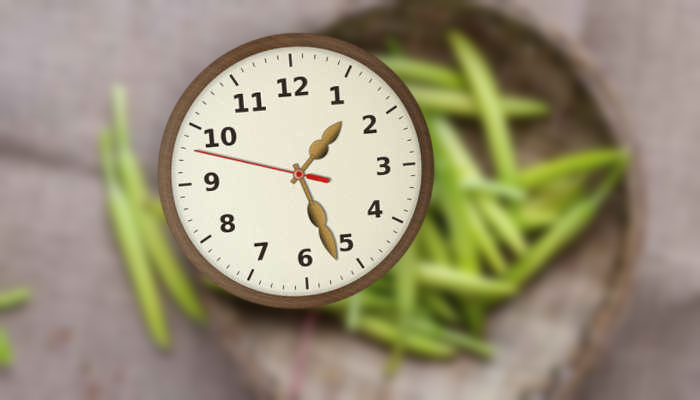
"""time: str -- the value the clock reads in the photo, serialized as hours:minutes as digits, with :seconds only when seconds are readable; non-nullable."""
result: 1:26:48
